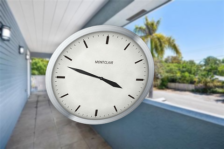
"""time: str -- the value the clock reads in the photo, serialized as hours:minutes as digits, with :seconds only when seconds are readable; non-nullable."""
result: 3:48
